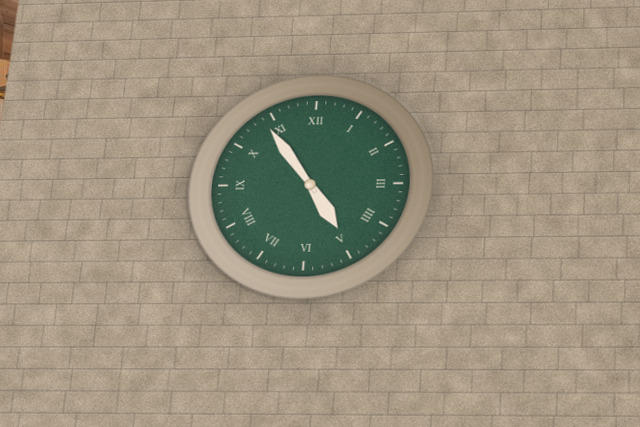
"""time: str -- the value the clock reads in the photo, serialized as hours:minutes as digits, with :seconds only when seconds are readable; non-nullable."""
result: 4:54
